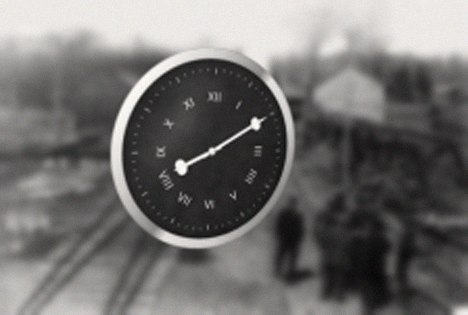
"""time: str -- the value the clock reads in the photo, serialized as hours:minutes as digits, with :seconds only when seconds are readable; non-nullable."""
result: 8:10
